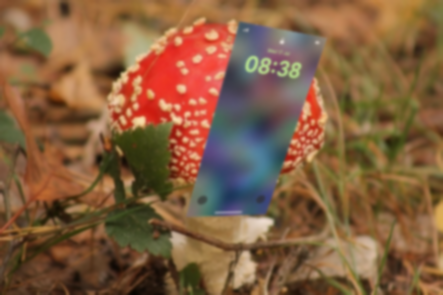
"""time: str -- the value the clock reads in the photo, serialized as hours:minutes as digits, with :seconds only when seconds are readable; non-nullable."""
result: 8:38
